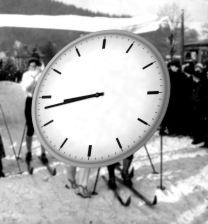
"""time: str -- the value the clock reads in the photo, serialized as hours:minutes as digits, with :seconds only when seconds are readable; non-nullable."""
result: 8:43
